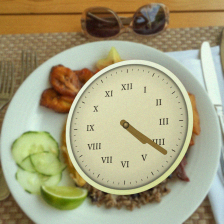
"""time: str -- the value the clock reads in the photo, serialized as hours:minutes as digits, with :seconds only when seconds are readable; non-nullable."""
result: 4:21
